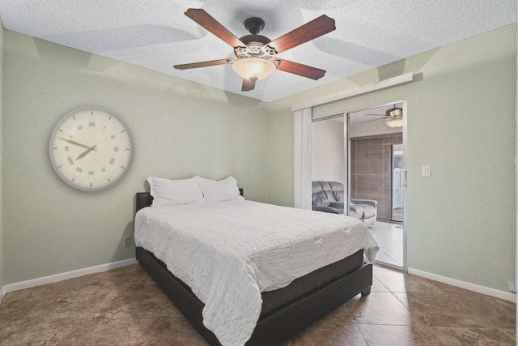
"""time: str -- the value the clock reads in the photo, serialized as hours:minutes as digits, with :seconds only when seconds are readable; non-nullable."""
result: 7:48
